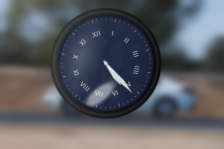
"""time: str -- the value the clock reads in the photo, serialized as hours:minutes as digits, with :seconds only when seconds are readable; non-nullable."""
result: 5:26
